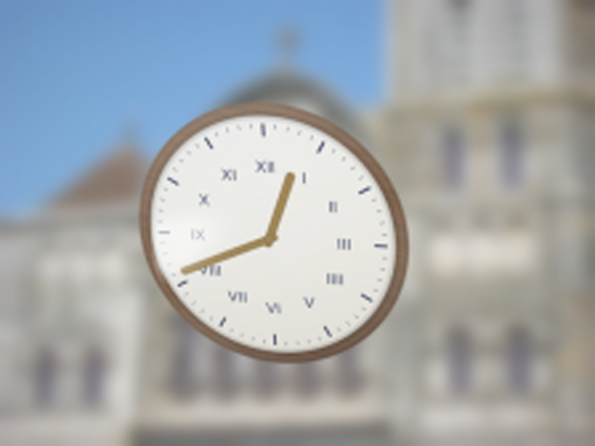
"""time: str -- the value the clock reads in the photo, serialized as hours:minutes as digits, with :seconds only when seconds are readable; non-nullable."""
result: 12:41
